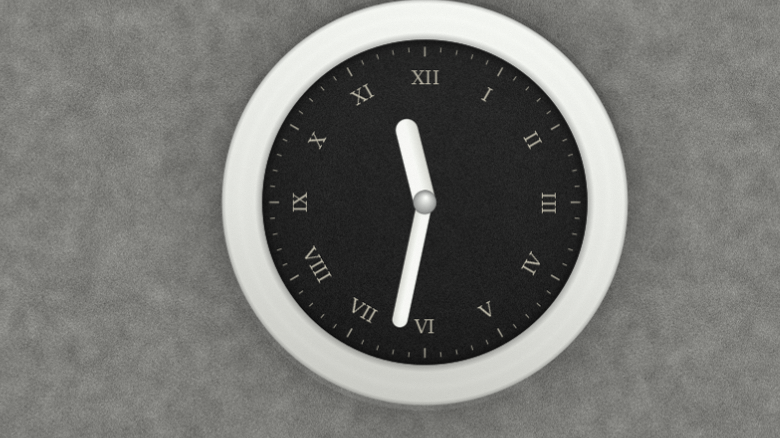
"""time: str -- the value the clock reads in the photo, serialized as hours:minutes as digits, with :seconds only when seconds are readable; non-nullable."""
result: 11:32
